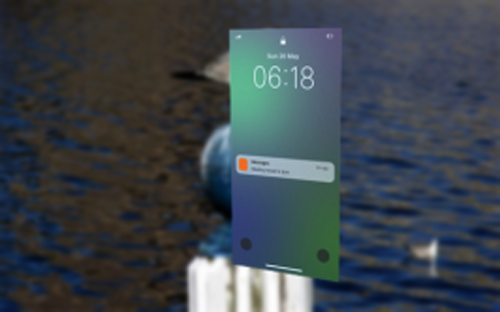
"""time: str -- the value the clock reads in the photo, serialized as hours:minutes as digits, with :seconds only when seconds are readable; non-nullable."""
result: 6:18
